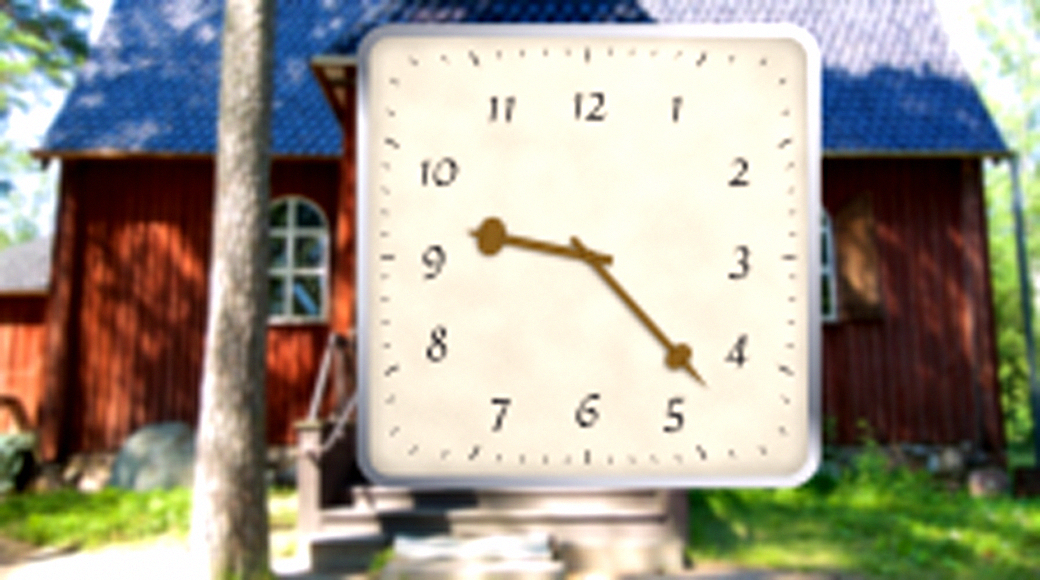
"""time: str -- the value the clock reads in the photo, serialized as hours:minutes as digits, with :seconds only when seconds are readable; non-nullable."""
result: 9:23
